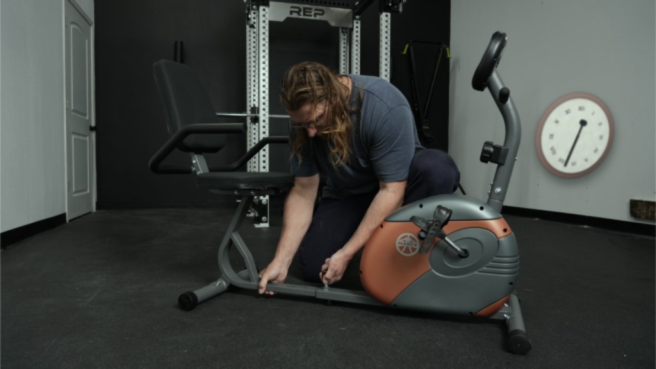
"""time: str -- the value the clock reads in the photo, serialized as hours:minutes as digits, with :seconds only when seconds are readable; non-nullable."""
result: 12:33
